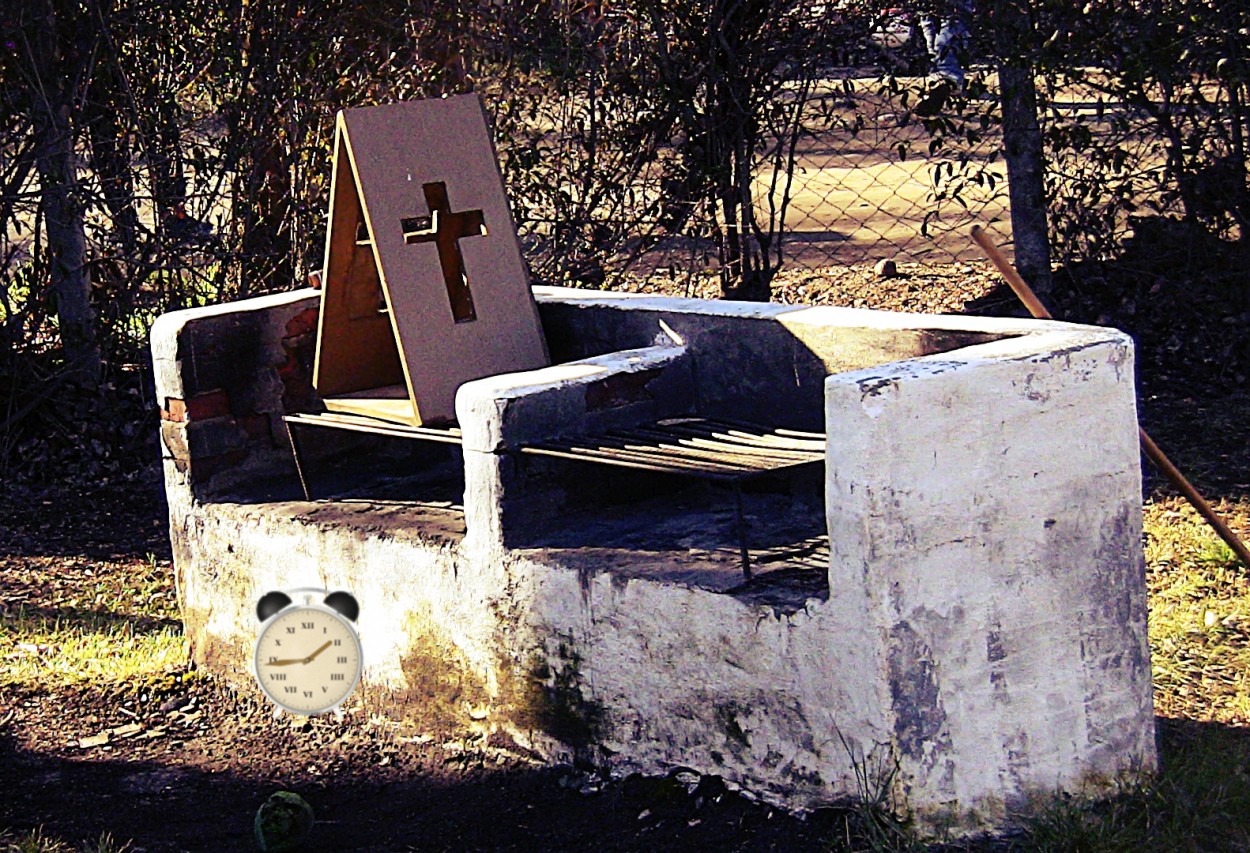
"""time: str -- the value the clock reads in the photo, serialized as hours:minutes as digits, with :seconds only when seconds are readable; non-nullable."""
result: 1:44
